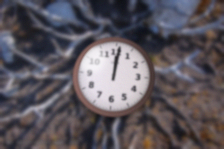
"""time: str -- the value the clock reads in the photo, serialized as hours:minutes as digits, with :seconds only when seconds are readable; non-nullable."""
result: 12:01
